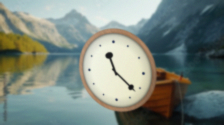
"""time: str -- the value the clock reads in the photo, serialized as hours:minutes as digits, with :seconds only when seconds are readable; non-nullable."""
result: 11:22
